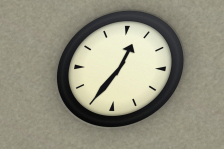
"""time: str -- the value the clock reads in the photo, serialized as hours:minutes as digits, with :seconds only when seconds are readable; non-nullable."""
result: 12:35
